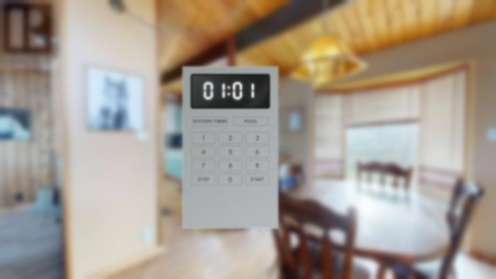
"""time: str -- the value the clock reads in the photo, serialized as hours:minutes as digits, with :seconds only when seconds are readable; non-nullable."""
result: 1:01
